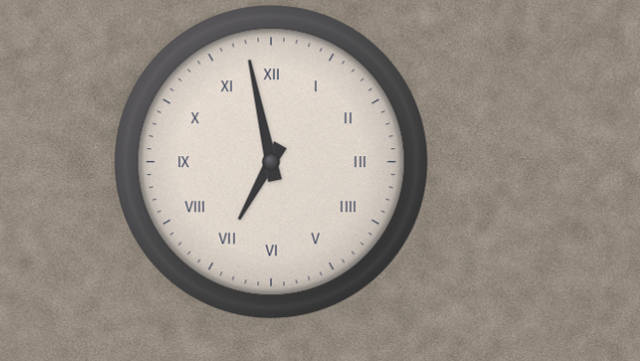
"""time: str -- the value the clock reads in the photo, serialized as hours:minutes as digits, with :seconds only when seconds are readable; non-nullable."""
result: 6:58
